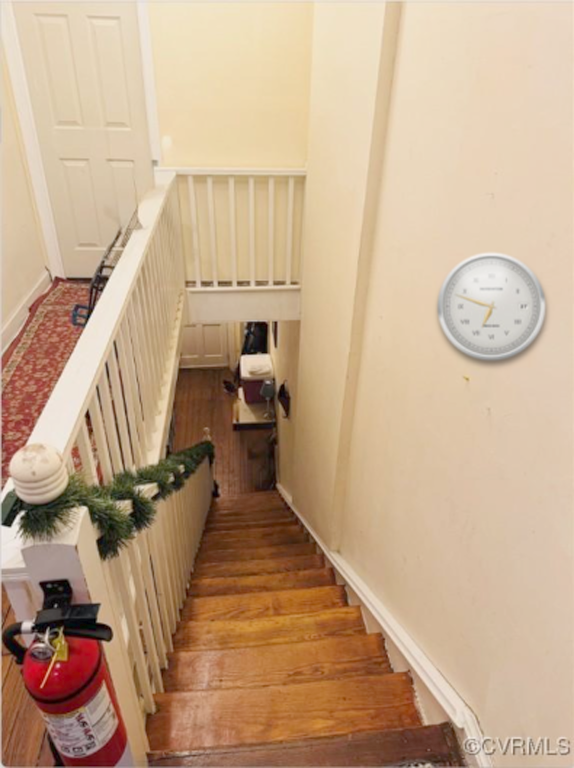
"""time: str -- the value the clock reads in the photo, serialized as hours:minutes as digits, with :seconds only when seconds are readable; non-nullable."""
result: 6:48
